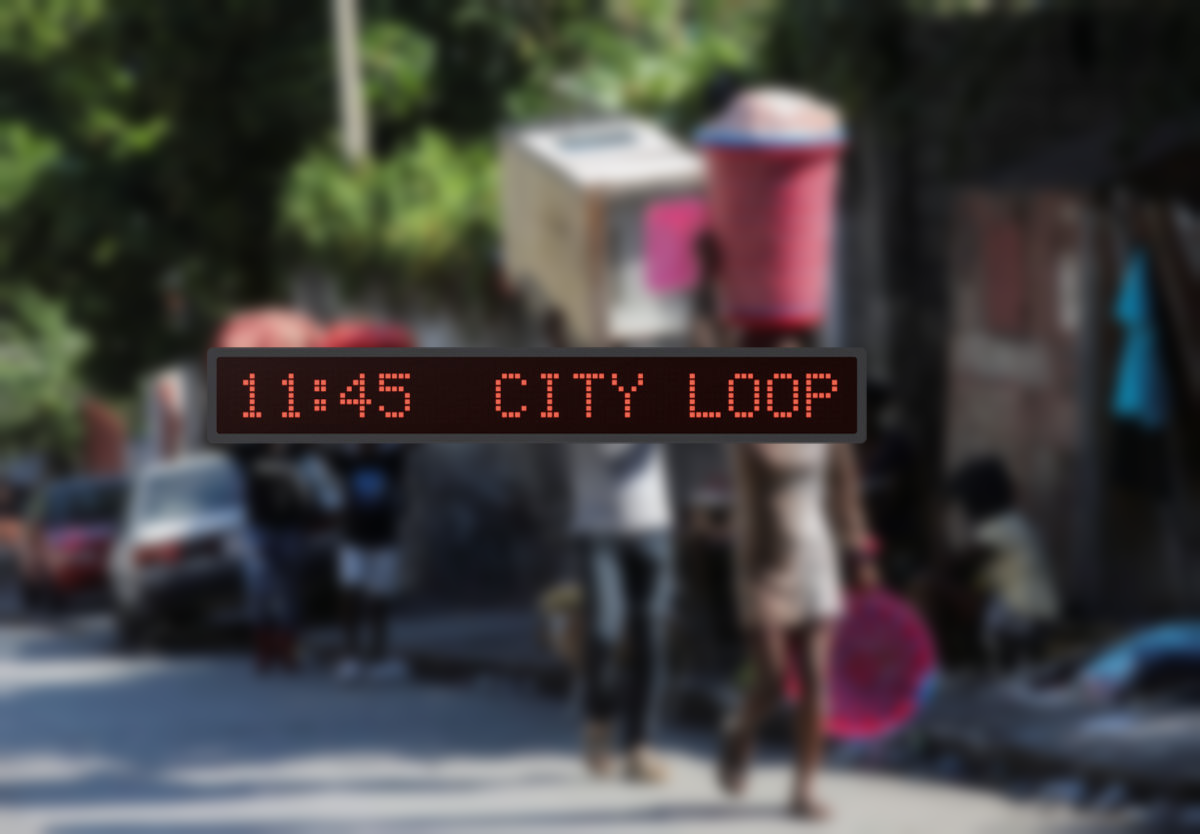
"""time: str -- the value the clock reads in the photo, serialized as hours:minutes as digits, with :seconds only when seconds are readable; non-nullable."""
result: 11:45
